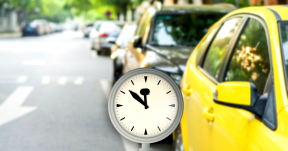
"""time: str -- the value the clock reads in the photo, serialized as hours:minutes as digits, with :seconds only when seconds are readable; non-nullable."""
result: 11:52
